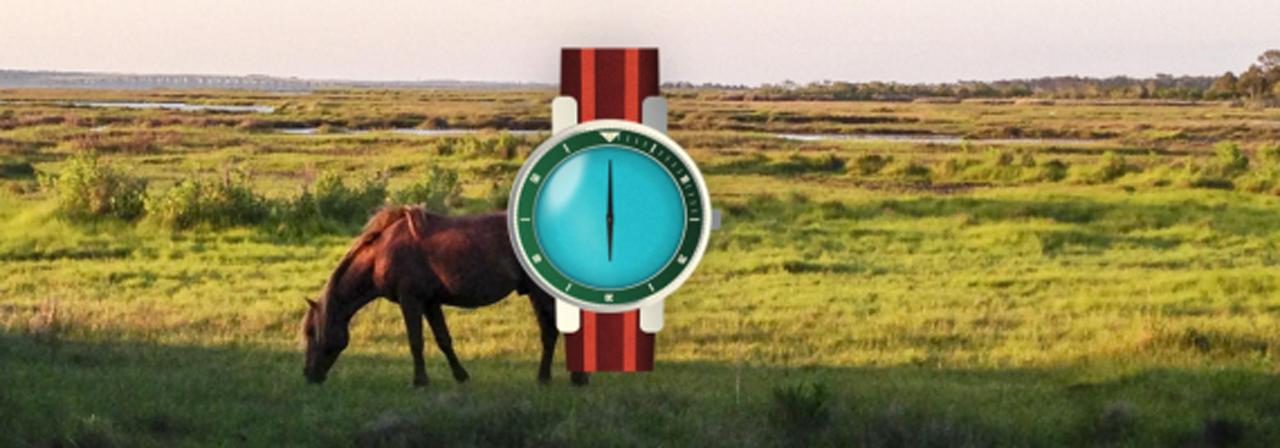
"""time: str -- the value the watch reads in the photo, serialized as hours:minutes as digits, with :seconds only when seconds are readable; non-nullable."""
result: 6:00
